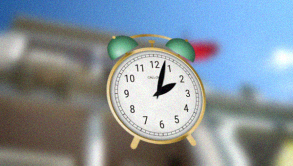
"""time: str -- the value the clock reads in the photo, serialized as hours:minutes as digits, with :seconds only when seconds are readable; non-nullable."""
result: 2:03
